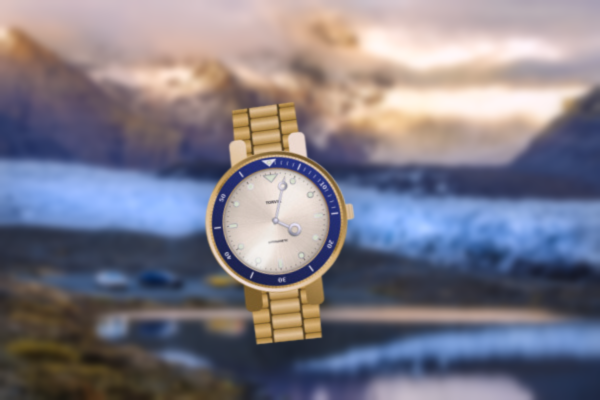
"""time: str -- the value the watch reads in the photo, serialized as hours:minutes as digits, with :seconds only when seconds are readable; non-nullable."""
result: 4:03
